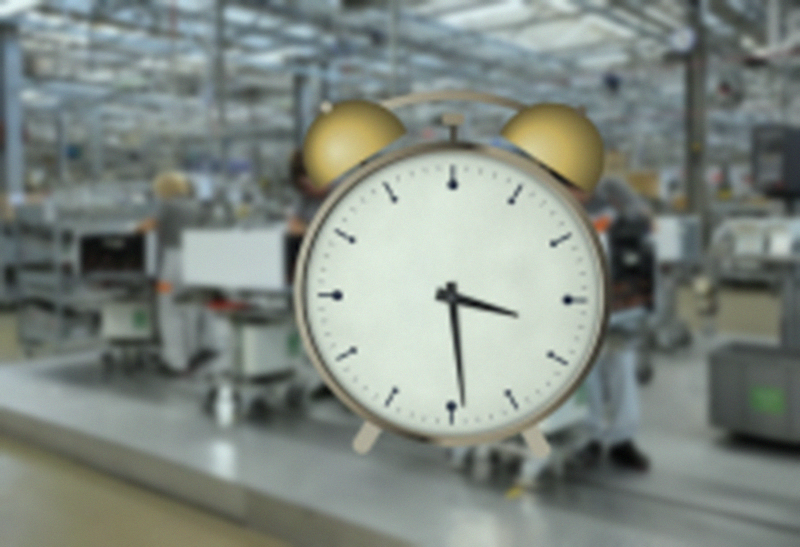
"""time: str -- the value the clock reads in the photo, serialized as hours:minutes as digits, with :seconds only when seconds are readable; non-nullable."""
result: 3:29
